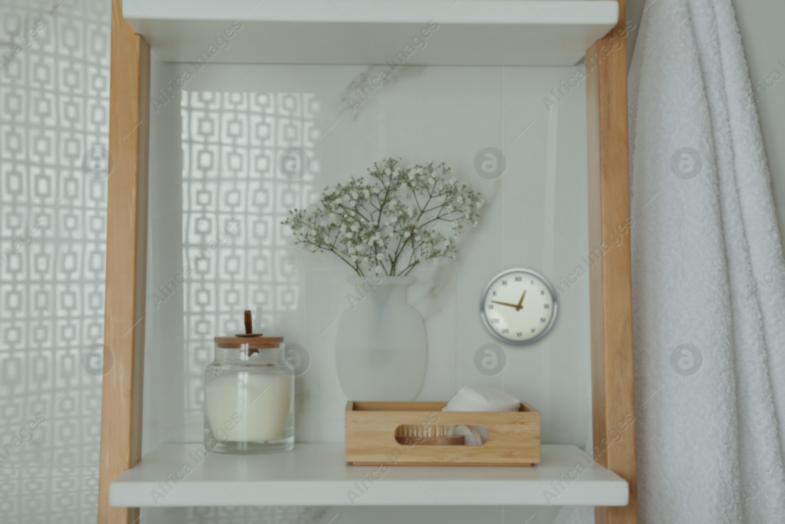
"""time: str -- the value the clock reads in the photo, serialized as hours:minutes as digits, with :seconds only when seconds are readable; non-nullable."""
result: 12:47
